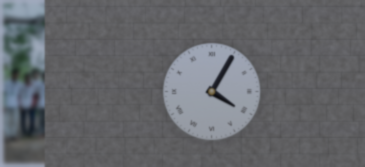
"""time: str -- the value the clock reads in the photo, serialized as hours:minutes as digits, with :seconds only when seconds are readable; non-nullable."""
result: 4:05
